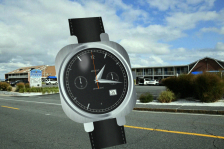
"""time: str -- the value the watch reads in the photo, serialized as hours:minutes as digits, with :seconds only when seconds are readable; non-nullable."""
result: 1:17
